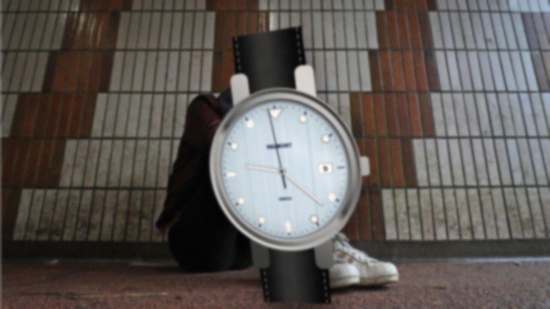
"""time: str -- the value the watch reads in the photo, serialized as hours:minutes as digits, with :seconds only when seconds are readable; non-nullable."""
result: 9:21:59
